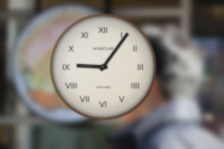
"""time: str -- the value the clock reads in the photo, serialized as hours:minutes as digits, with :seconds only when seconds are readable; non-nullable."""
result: 9:06
